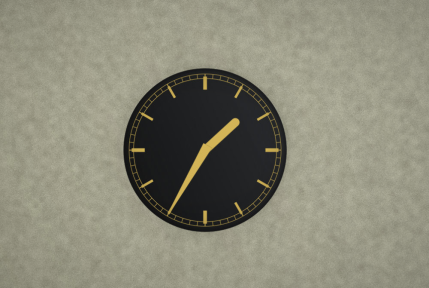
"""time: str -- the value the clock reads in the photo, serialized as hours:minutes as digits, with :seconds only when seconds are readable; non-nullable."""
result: 1:35
